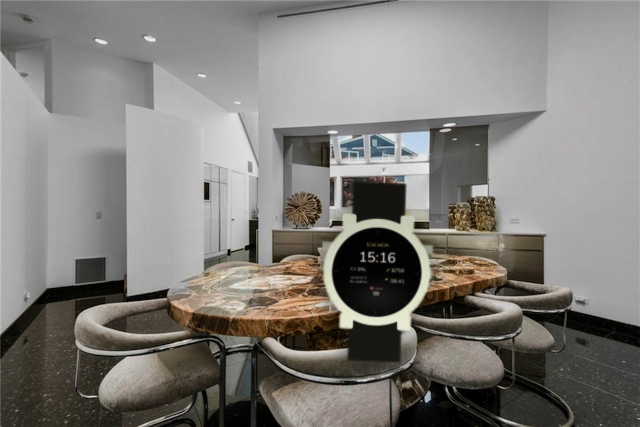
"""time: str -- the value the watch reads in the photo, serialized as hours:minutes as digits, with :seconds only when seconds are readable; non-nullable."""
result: 15:16
